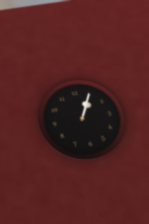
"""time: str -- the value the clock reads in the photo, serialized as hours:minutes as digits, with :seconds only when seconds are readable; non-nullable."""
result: 1:05
